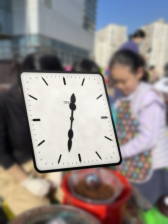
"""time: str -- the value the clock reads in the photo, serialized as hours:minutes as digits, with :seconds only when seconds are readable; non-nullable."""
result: 12:33
